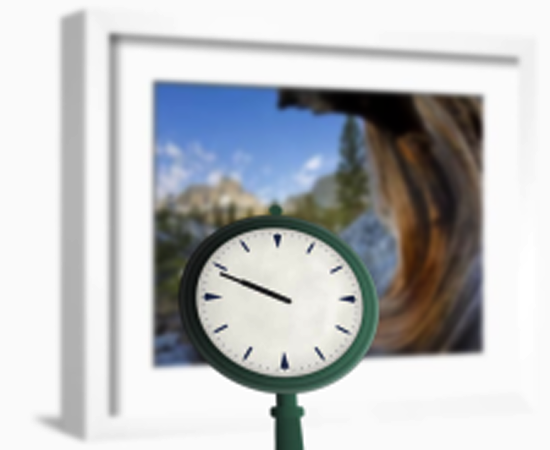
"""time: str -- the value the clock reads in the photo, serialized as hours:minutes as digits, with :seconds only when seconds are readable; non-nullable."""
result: 9:49
